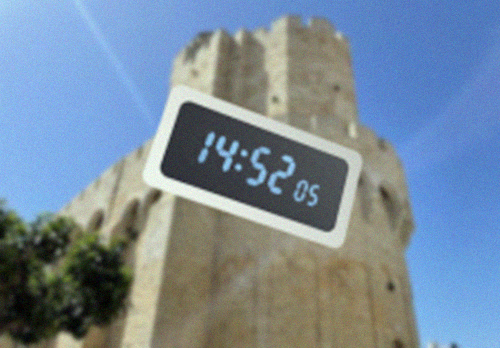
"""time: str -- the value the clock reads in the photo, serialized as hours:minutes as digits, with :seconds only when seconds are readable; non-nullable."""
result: 14:52:05
